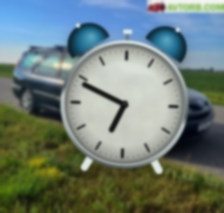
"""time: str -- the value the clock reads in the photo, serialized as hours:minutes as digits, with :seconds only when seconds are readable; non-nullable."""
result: 6:49
